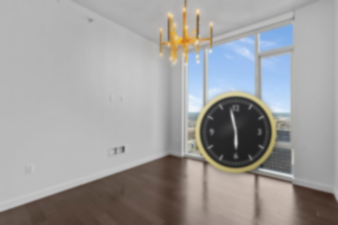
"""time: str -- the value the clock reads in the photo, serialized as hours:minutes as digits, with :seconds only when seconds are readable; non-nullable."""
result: 5:58
